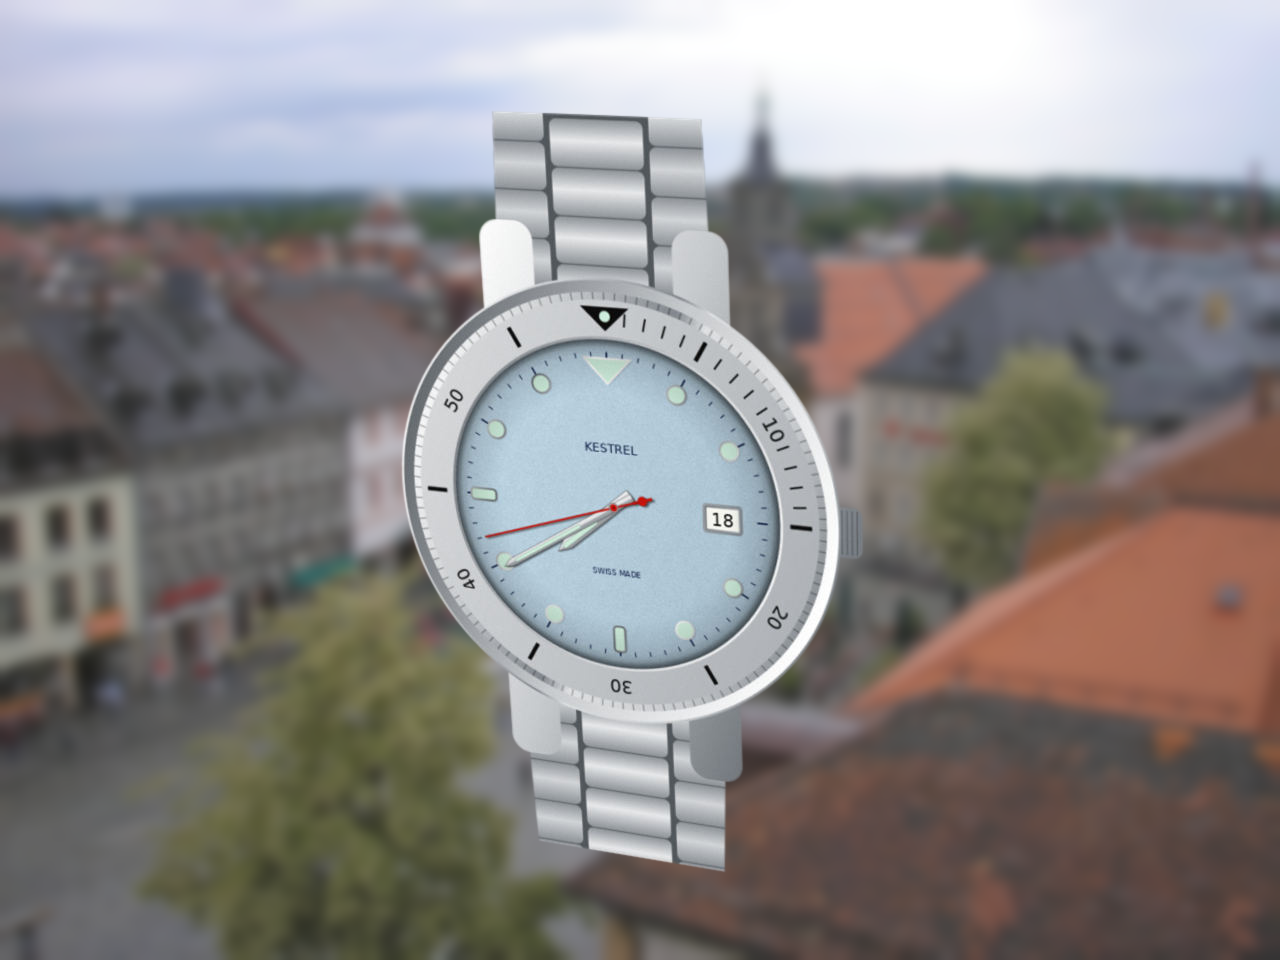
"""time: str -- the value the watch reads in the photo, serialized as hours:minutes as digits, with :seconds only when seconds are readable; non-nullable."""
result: 7:39:42
